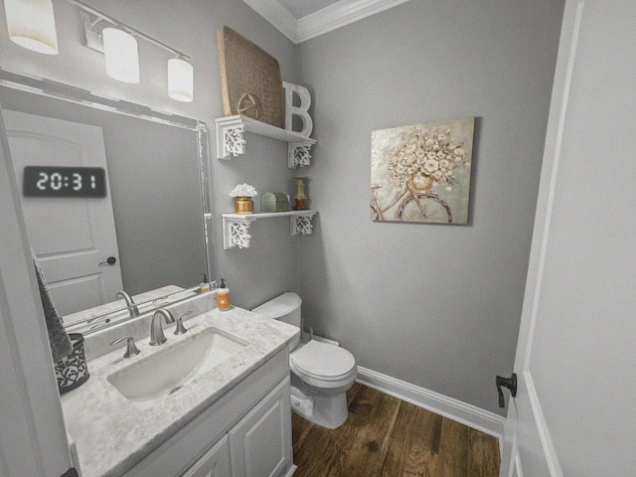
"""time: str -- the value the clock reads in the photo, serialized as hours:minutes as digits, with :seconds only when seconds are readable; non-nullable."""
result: 20:31
